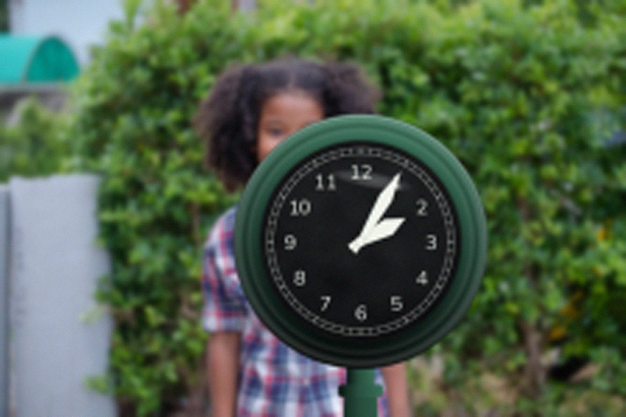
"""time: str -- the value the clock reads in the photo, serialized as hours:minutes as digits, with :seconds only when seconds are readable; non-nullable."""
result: 2:05
